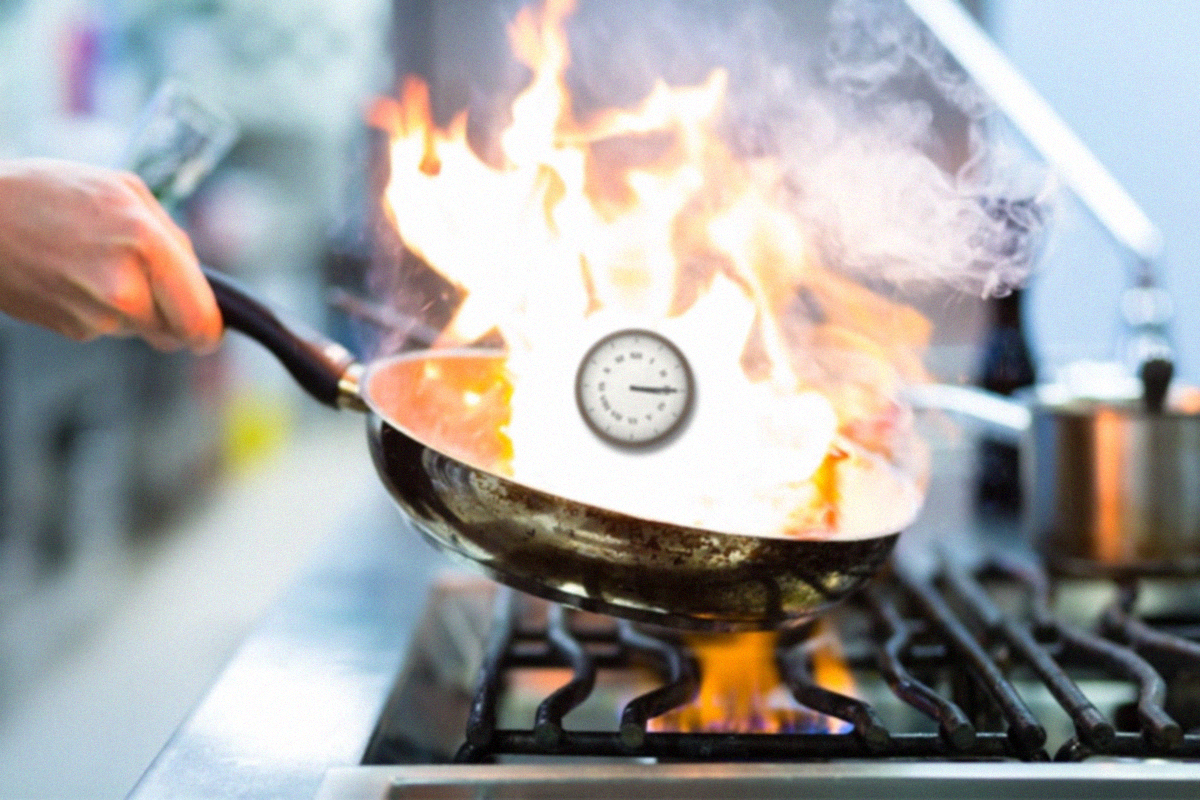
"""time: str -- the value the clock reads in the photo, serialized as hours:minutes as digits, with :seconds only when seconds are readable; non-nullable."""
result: 3:15
